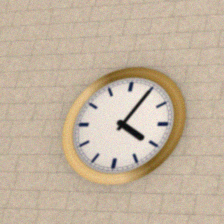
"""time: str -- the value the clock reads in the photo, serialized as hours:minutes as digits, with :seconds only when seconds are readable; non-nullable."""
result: 4:05
